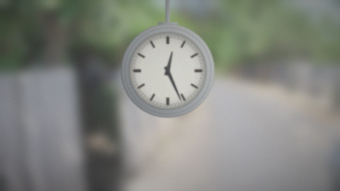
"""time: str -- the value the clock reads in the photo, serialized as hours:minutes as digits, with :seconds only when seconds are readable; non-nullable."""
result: 12:26
